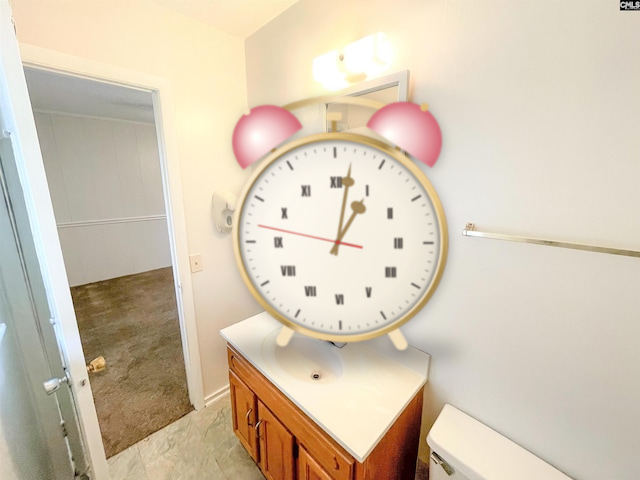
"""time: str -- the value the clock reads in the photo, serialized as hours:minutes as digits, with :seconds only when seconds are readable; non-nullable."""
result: 1:01:47
